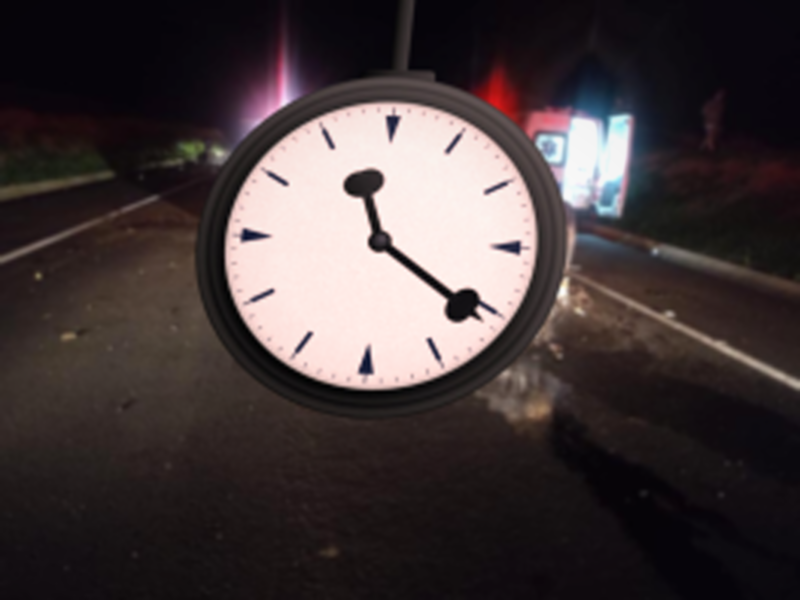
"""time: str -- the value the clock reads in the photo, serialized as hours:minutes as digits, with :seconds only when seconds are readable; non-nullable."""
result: 11:21
